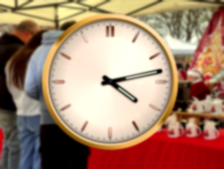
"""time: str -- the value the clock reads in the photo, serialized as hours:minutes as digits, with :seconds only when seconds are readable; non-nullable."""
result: 4:13
